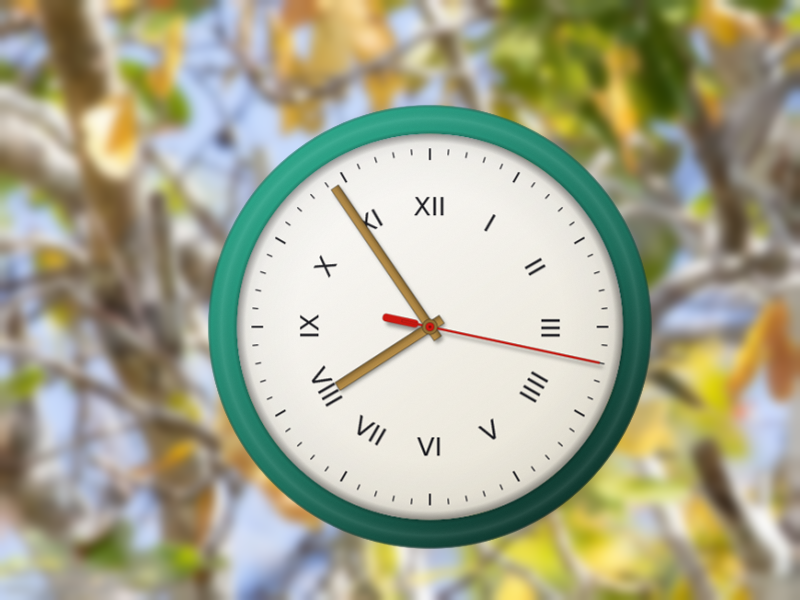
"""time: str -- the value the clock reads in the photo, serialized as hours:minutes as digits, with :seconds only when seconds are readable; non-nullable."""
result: 7:54:17
